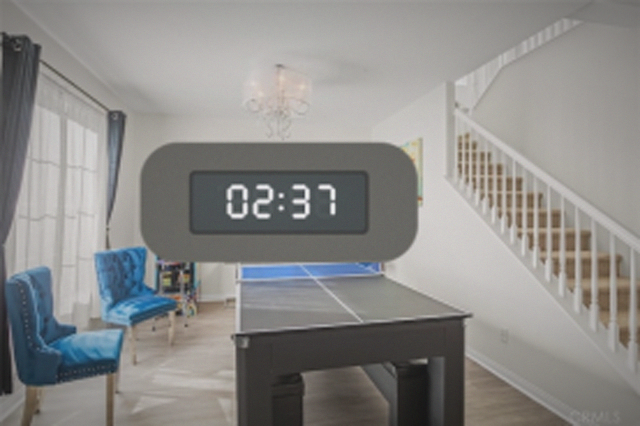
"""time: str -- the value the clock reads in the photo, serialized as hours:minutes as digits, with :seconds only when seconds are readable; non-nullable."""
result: 2:37
